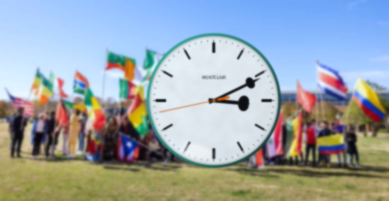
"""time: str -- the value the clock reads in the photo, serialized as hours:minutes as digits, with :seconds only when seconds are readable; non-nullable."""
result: 3:10:43
